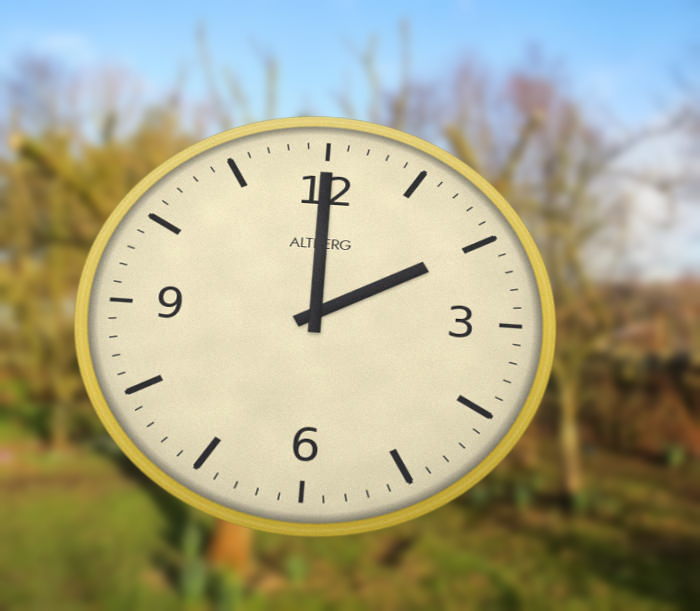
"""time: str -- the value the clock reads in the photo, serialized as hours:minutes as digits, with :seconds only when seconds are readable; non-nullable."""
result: 2:00
